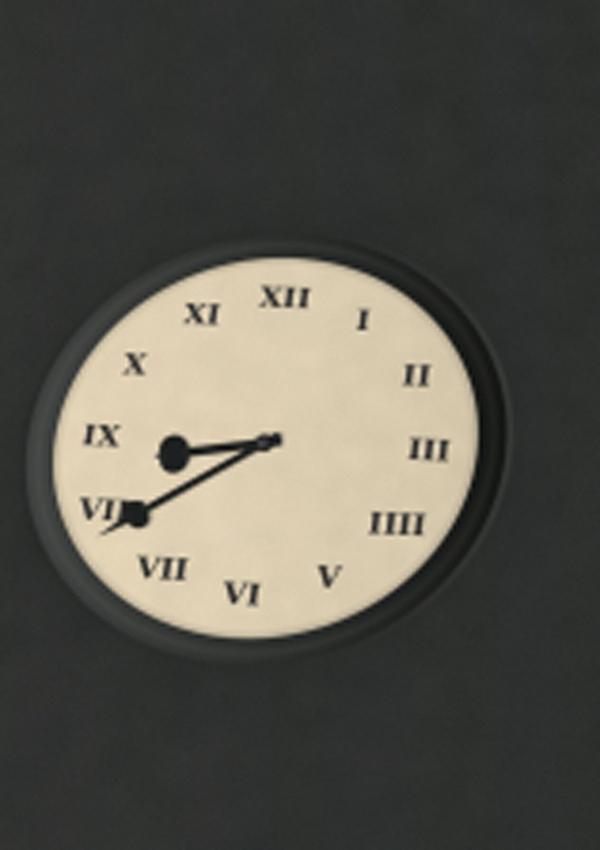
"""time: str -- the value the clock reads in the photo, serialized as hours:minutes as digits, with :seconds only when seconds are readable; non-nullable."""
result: 8:39
